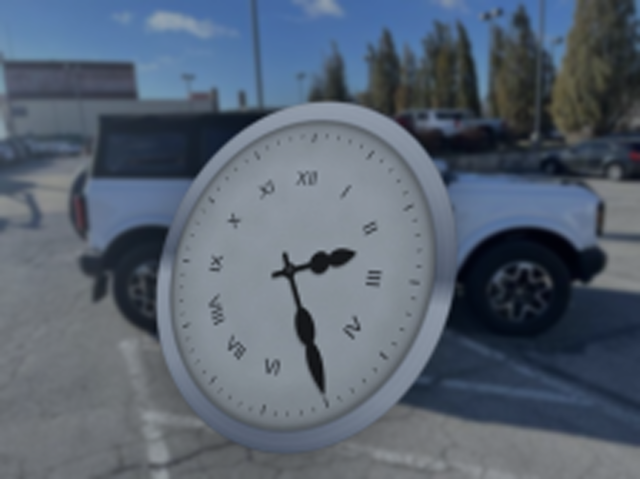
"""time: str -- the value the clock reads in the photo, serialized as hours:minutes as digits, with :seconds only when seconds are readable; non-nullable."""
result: 2:25
